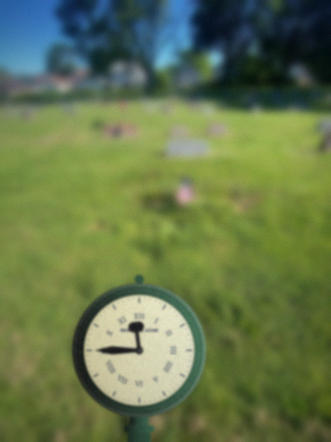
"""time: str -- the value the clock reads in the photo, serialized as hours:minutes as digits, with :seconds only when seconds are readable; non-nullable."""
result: 11:45
